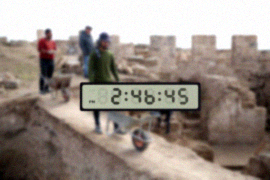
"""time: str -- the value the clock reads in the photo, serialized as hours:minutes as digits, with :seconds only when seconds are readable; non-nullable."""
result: 2:46:45
